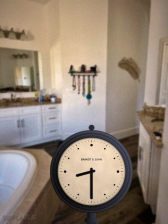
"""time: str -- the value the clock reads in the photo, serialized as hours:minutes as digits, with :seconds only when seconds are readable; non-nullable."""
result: 8:30
